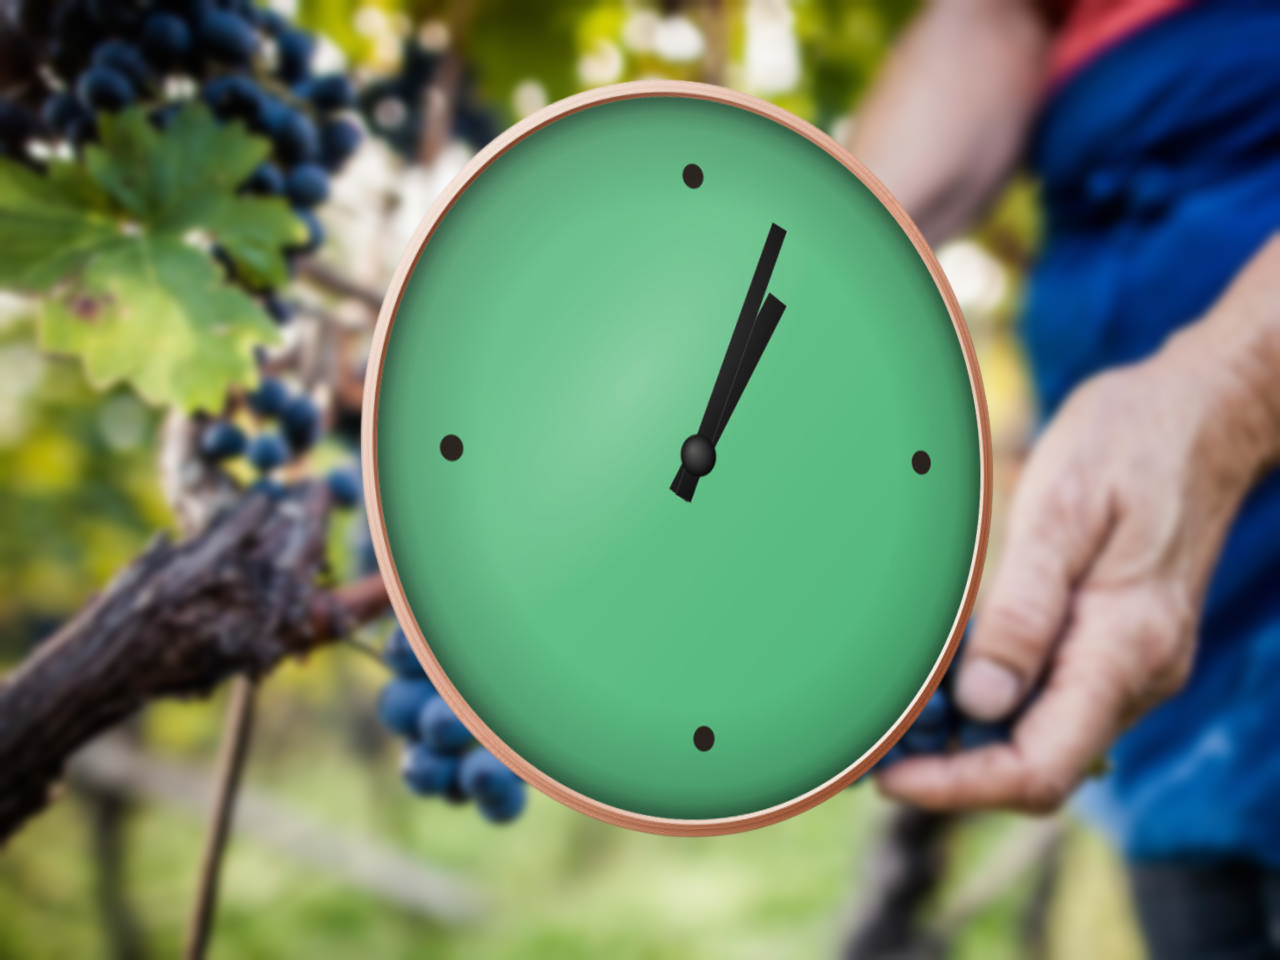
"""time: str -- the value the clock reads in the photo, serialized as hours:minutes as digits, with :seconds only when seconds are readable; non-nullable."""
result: 1:04
